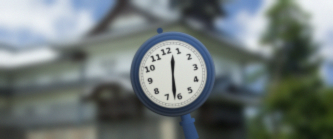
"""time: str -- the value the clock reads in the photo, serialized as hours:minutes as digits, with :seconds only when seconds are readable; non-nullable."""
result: 12:32
